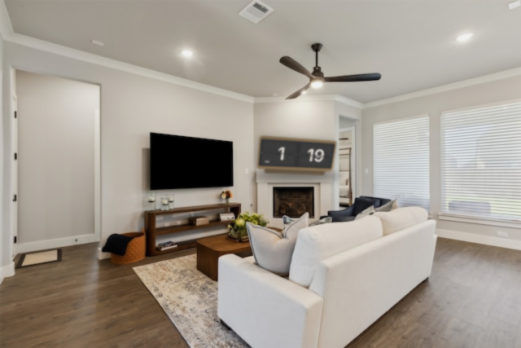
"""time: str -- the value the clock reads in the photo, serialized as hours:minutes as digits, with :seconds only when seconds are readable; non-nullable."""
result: 1:19
